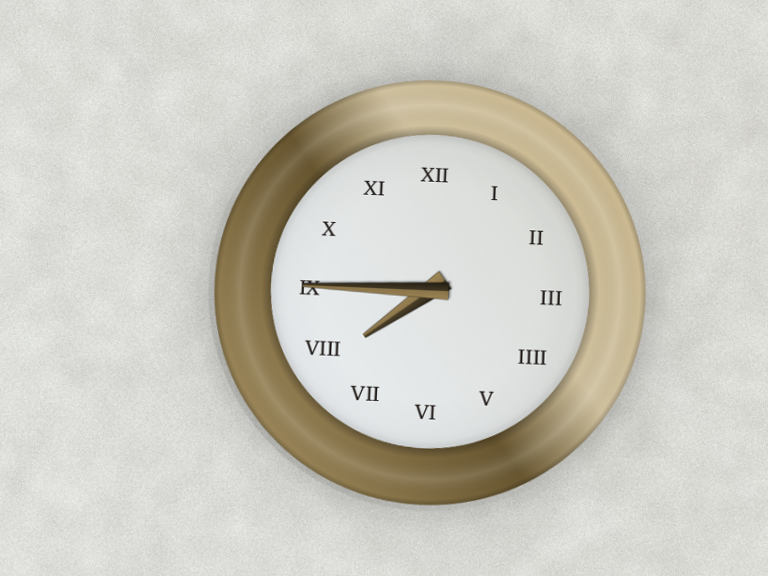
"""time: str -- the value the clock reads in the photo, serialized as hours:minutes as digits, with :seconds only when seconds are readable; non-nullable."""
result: 7:45
